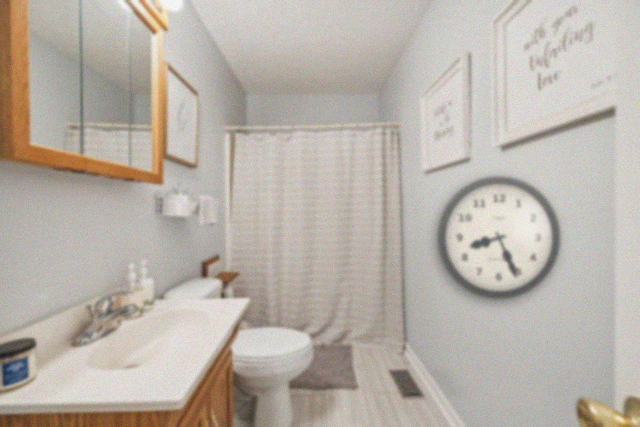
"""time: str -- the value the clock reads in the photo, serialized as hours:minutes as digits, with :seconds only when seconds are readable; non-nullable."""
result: 8:26
